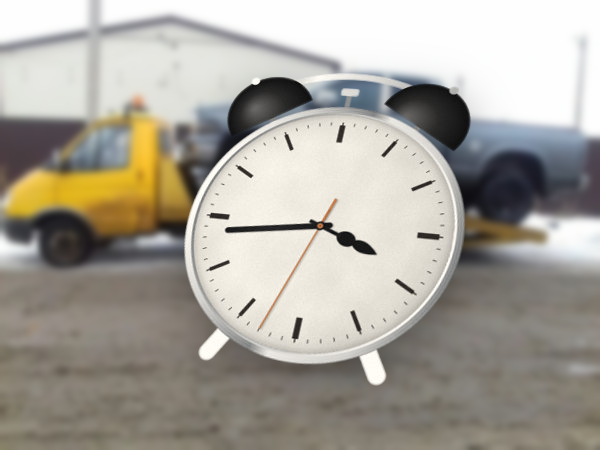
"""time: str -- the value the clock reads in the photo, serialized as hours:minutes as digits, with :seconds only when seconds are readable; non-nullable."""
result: 3:43:33
